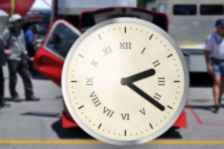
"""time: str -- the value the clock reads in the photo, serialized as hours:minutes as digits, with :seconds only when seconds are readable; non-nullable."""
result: 2:21
